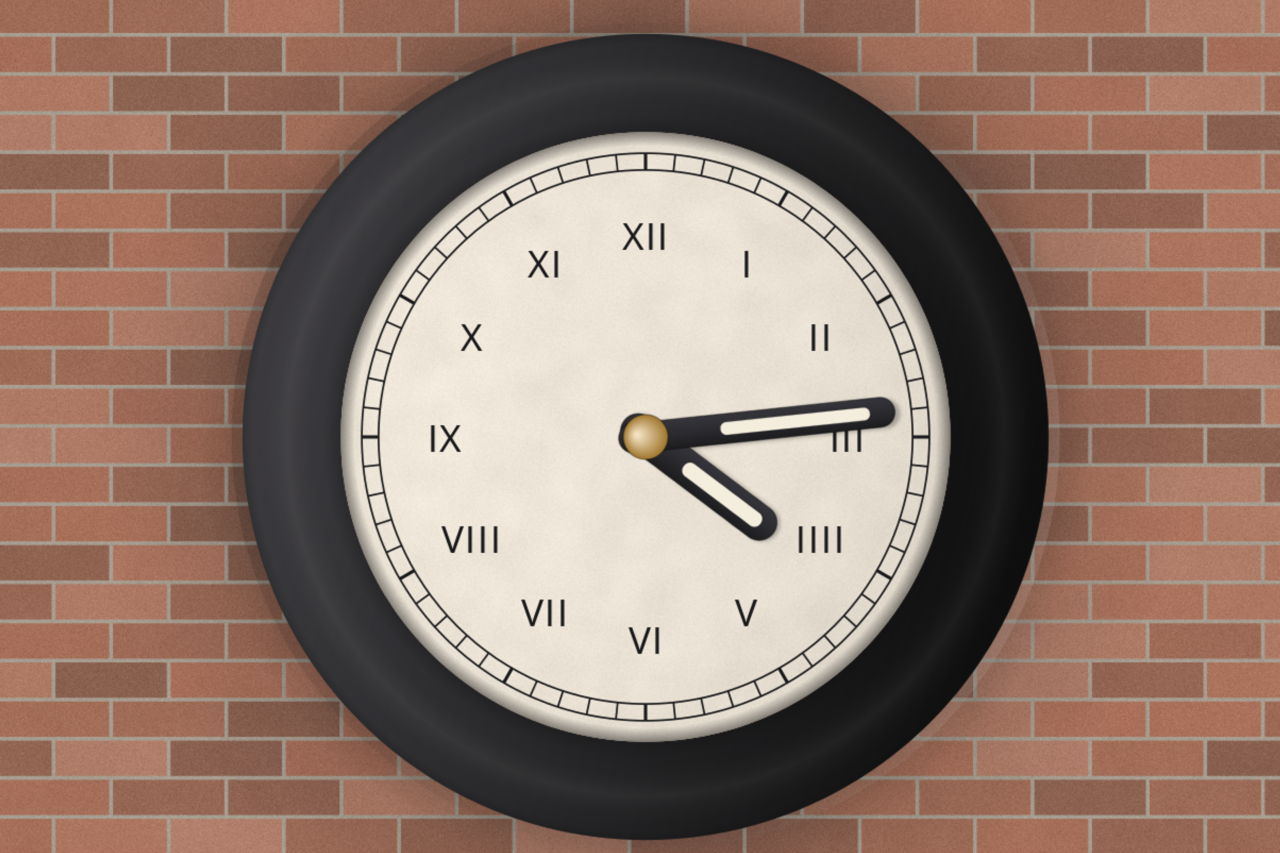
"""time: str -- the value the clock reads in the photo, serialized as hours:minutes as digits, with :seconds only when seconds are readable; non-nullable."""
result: 4:14
